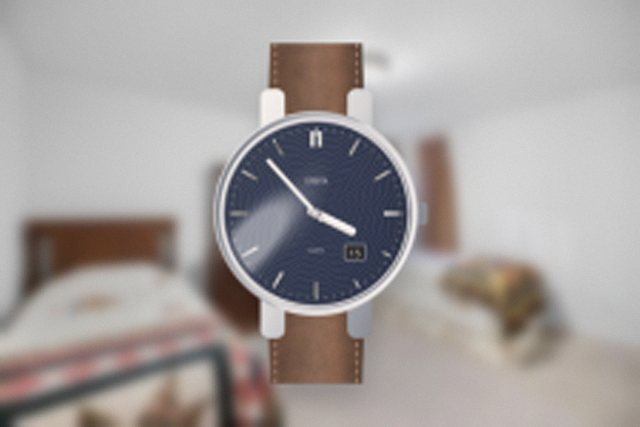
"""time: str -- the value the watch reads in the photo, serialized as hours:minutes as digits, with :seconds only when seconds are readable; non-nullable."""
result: 3:53
